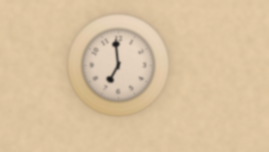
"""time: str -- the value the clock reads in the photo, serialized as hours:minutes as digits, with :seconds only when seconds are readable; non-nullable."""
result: 6:59
